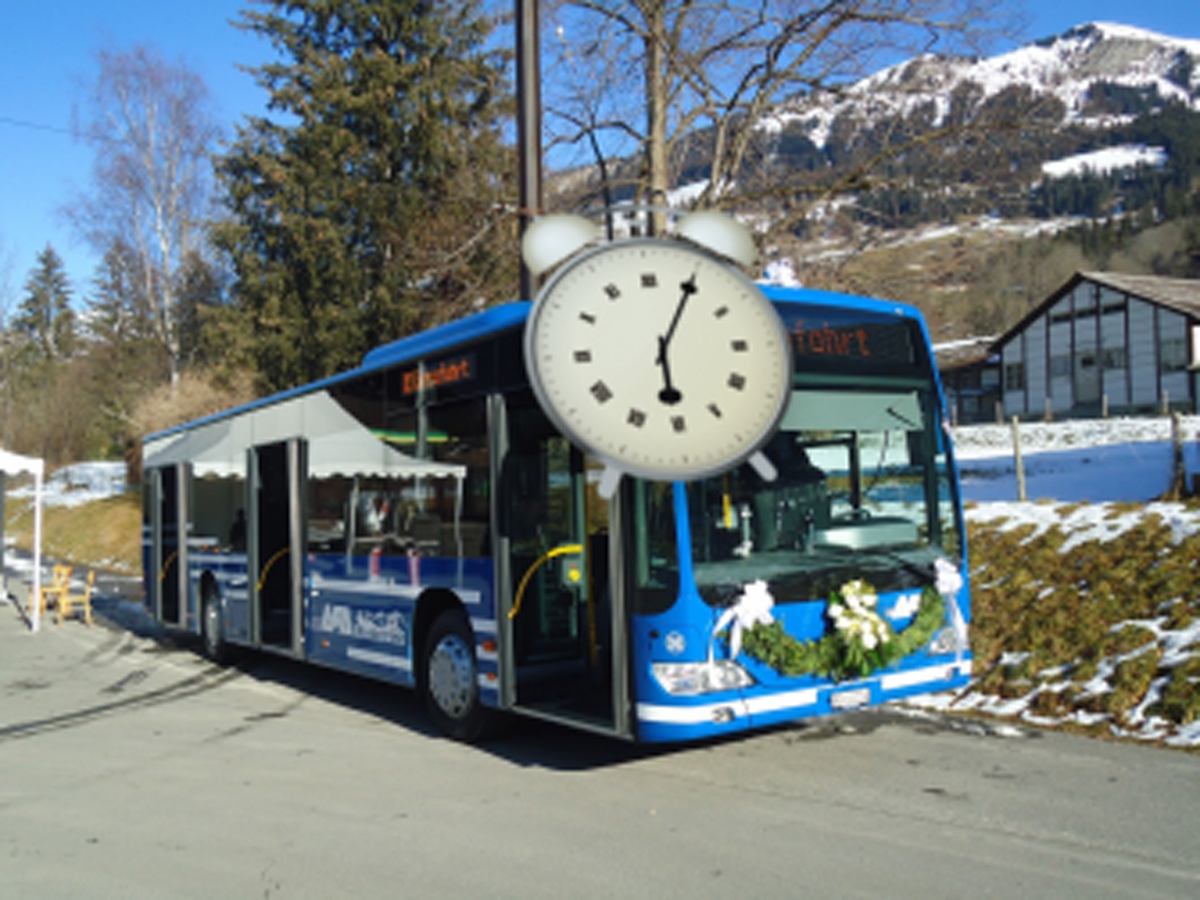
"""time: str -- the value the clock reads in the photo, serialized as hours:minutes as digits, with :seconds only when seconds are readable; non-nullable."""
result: 6:05
